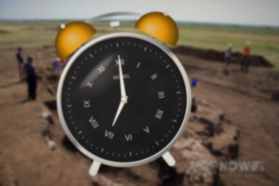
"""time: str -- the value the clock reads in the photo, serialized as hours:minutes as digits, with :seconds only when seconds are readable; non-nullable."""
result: 7:00
